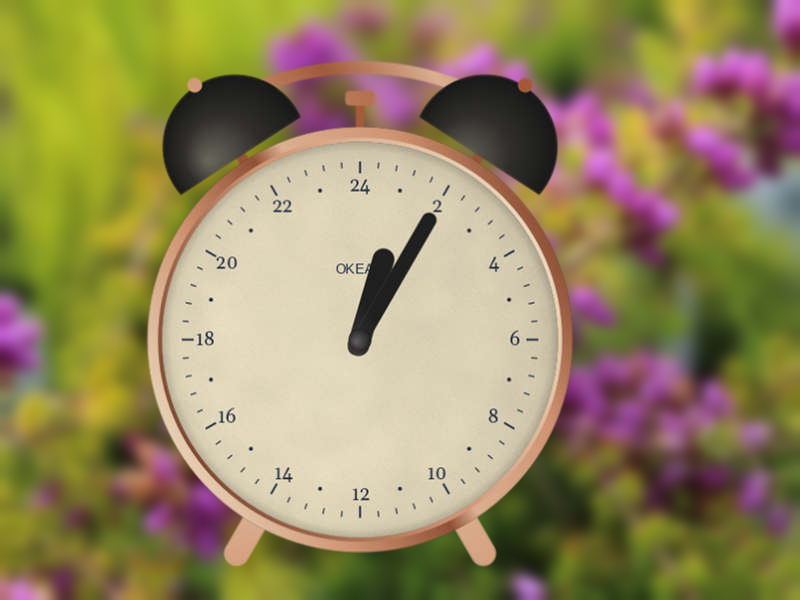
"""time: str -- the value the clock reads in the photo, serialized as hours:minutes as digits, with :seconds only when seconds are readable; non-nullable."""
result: 1:05
